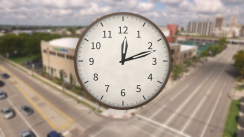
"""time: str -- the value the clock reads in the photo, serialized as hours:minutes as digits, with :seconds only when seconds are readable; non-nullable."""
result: 12:12
